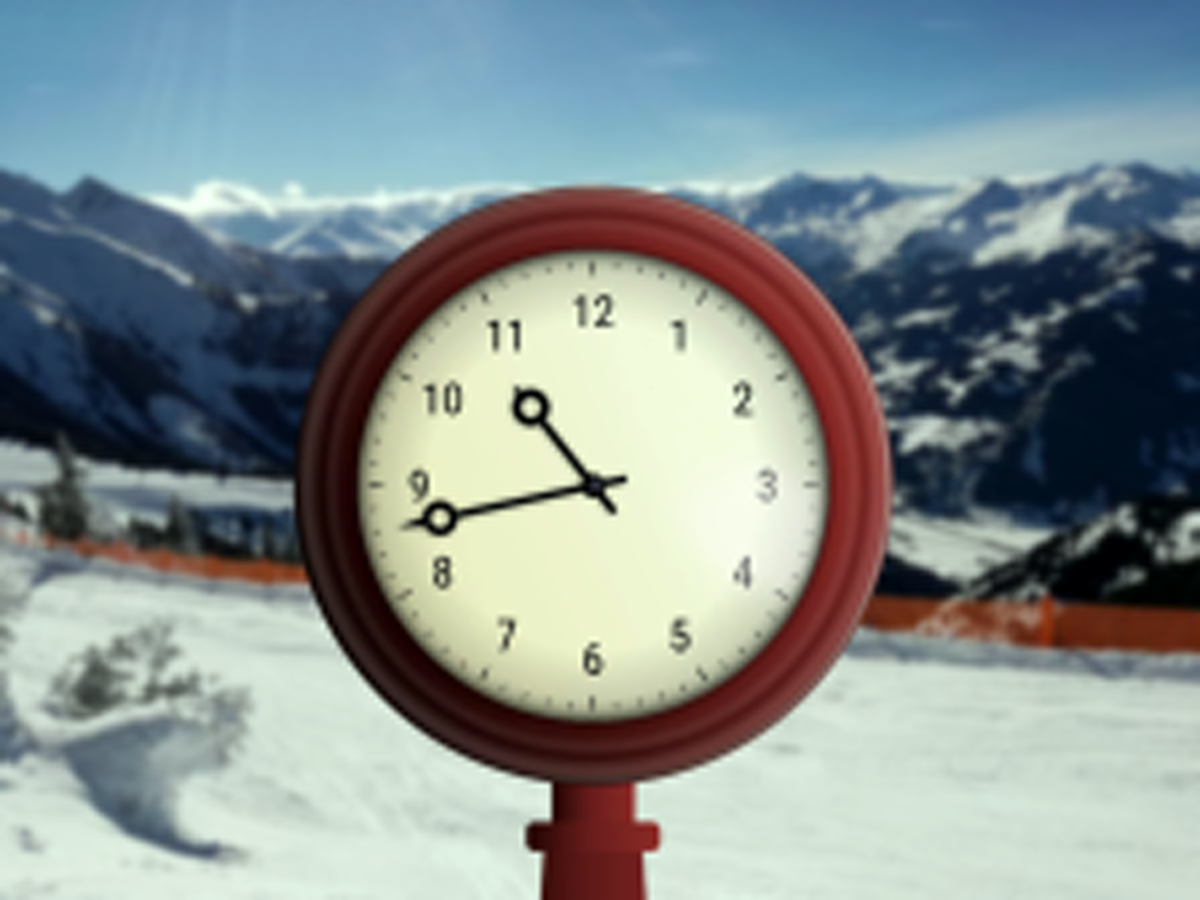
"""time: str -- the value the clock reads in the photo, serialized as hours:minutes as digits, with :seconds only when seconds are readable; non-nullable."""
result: 10:43
